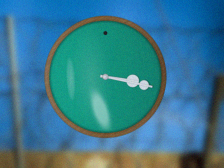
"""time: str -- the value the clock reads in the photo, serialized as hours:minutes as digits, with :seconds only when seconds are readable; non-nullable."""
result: 3:17
